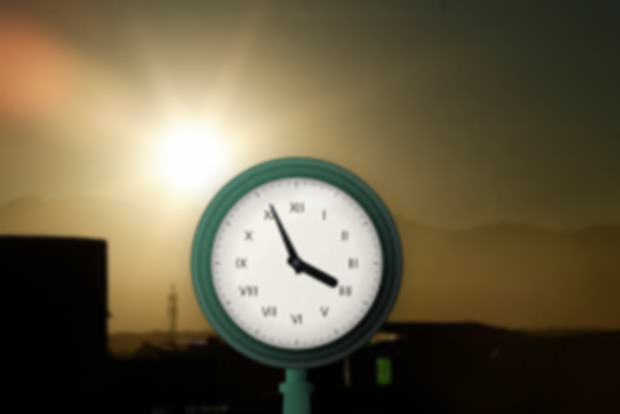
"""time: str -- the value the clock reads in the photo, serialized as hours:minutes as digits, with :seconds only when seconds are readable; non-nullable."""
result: 3:56
